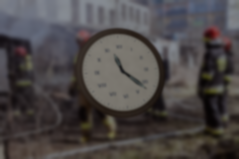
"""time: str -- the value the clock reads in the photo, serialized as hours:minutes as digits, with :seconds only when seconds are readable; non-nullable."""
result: 11:22
